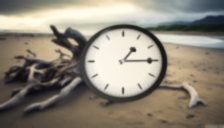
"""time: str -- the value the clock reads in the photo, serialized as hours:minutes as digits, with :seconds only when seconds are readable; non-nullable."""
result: 1:15
